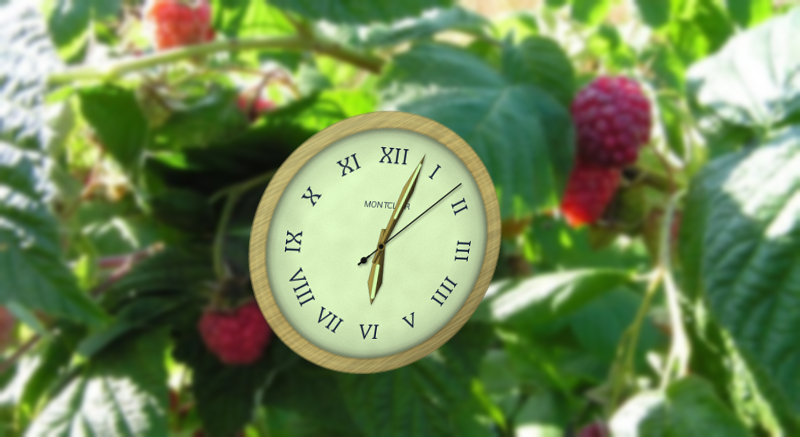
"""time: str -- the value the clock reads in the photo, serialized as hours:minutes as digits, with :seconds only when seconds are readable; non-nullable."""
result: 6:03:08
